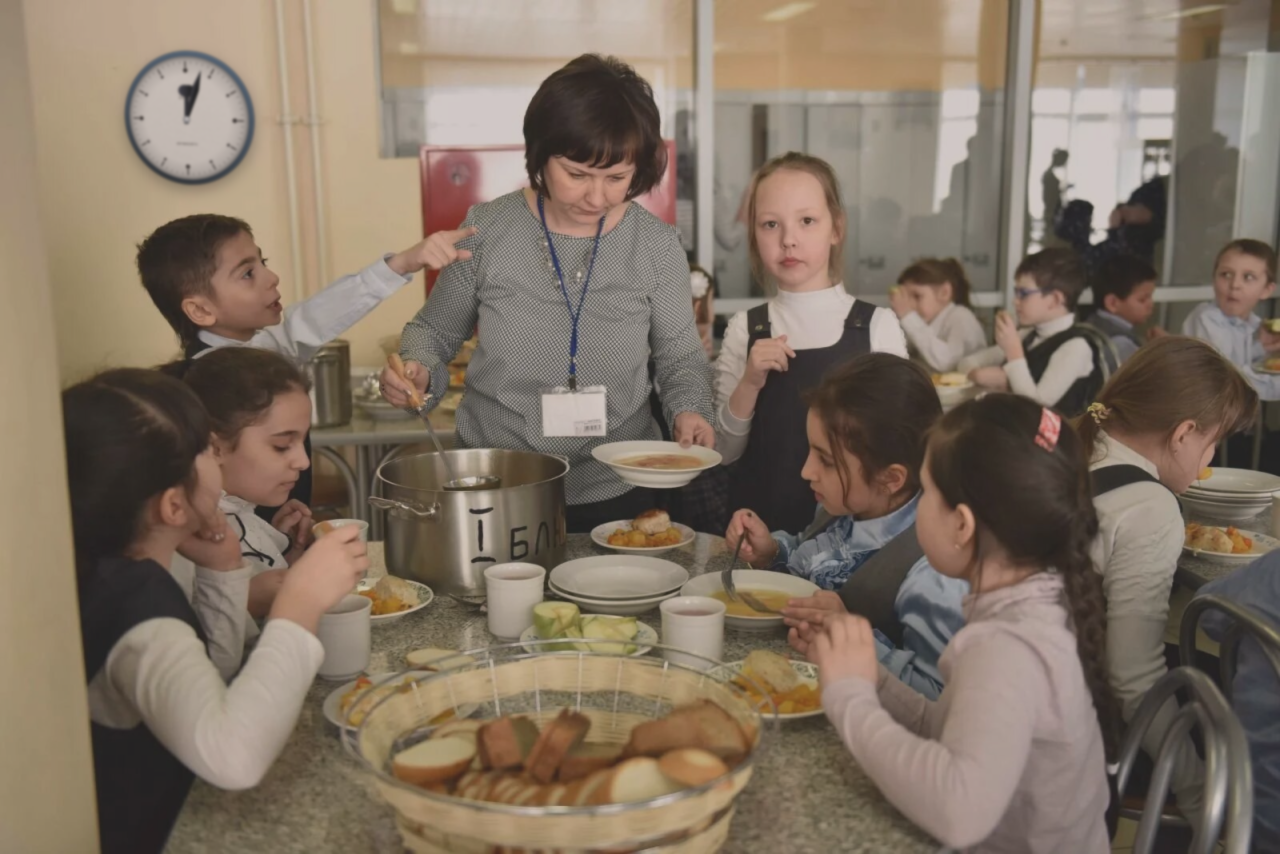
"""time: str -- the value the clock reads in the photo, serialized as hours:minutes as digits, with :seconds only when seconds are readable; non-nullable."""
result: 12:03
